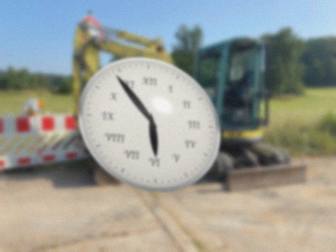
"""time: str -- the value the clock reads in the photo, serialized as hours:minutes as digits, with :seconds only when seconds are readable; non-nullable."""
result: 5:54
